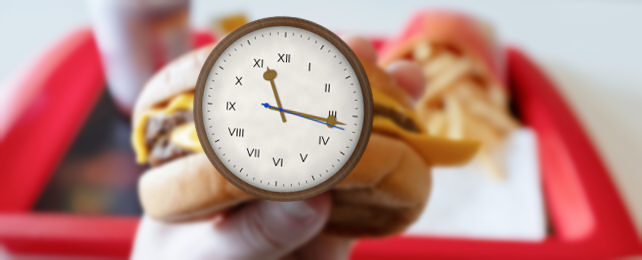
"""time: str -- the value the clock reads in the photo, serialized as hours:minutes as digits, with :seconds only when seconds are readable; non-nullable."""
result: 11:16:17
